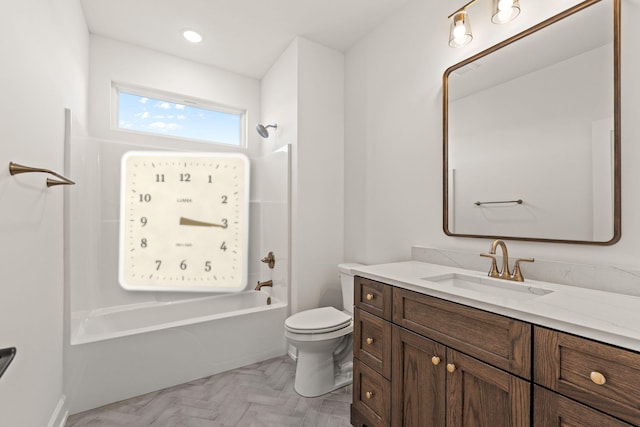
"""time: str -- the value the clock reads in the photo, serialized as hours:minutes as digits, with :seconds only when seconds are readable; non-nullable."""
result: 3:16
